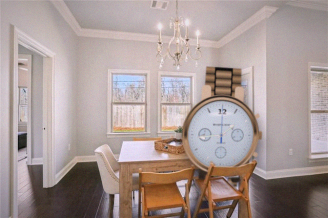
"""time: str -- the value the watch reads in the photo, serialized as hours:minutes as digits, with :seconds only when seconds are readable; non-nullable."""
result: 1:44
